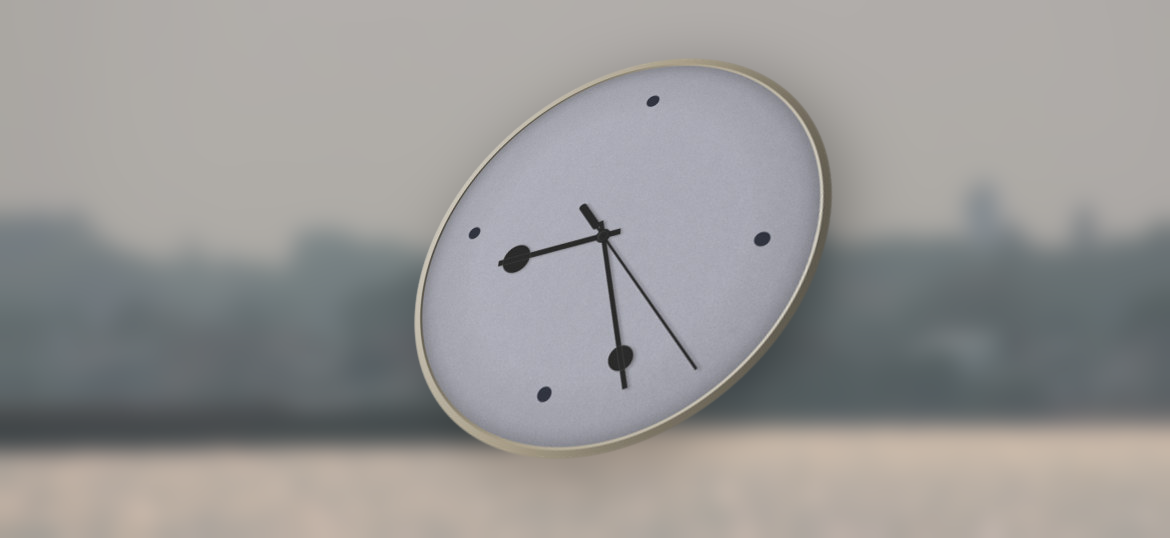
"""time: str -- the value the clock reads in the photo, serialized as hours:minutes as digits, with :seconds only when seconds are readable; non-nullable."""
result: 8:25:22
